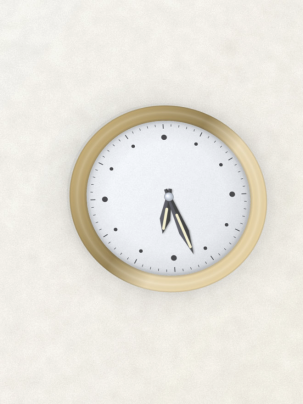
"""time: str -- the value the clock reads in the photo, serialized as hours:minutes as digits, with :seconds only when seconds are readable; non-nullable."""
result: 6:27
